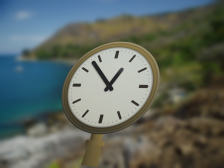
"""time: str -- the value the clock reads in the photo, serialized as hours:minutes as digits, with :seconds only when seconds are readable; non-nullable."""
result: 12:53
